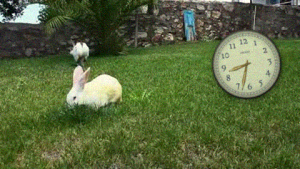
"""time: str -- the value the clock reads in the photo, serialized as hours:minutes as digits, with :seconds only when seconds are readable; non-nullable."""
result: 8:33
